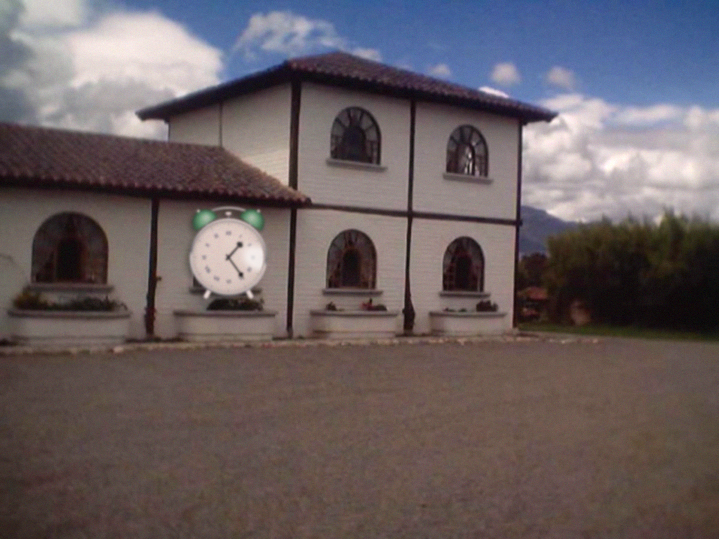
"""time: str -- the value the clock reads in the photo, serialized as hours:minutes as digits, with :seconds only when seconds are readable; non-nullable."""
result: 1:24
